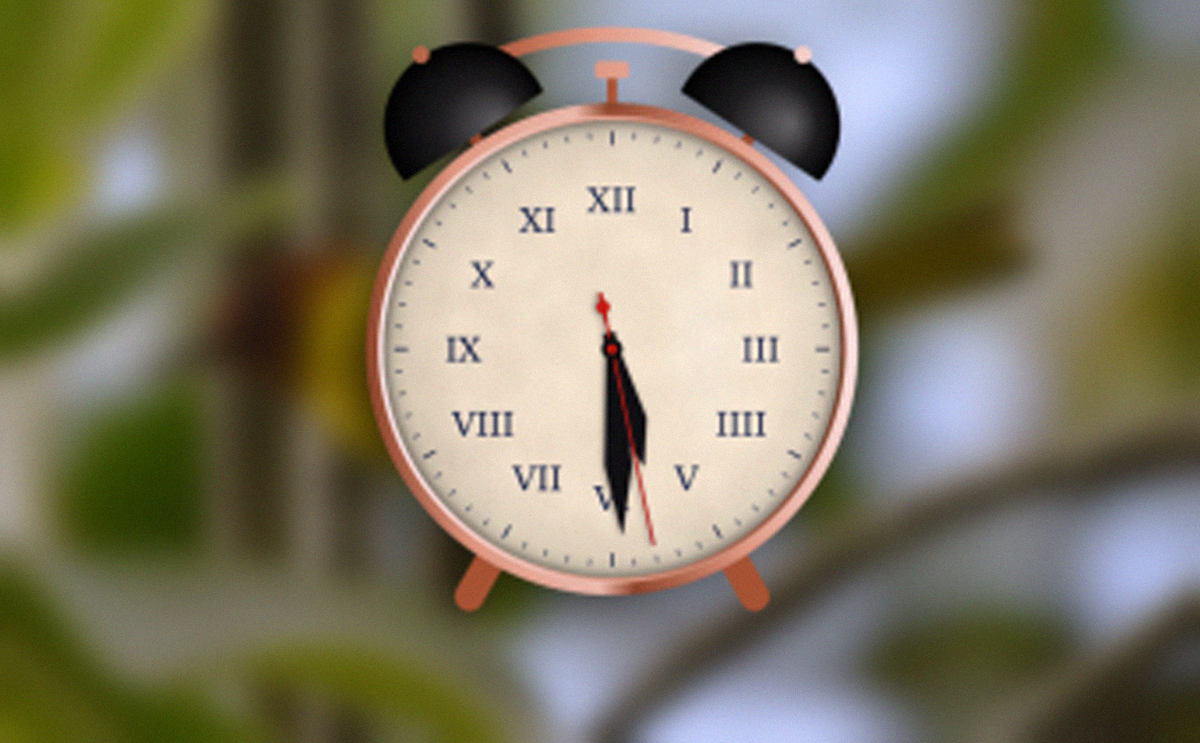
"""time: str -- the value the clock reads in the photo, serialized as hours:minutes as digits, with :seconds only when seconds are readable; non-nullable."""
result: 5:29:28
